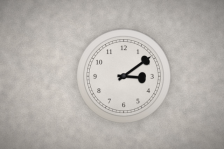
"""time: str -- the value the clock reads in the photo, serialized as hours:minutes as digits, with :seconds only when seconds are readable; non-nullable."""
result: 3:09
